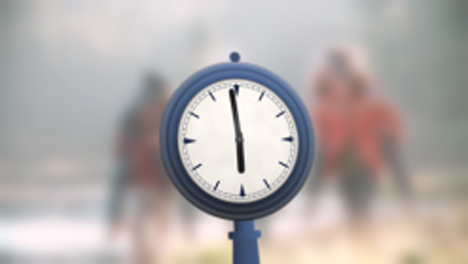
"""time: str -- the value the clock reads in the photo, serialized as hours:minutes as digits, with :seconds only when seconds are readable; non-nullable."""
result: 5:59
